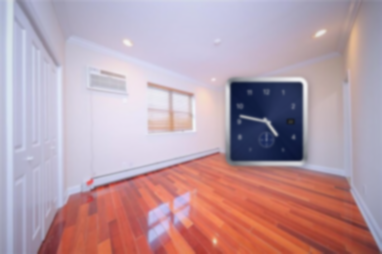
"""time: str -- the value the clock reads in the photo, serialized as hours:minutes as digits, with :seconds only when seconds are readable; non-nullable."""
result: 4:47
